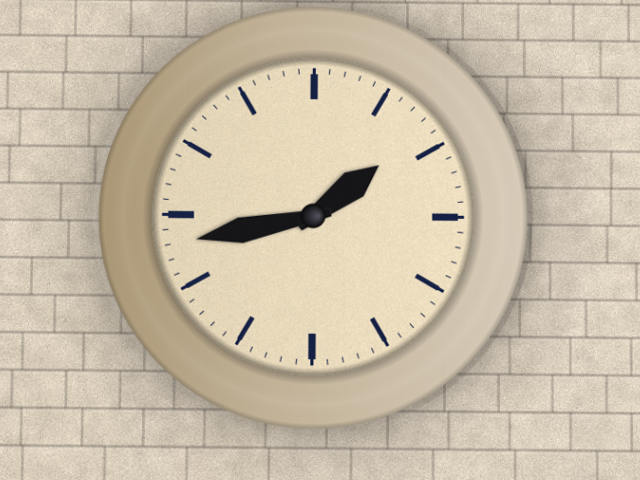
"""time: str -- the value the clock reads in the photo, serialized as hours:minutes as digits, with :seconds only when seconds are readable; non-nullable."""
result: 1:43
